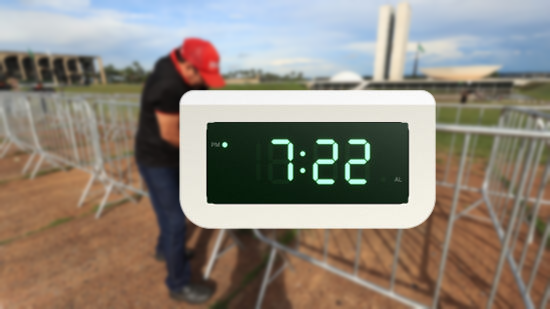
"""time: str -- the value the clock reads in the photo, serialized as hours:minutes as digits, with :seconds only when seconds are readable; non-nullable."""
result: 7:22
